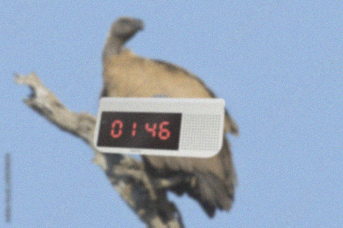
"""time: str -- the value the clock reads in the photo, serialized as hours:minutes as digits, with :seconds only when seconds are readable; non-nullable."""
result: 1:46
